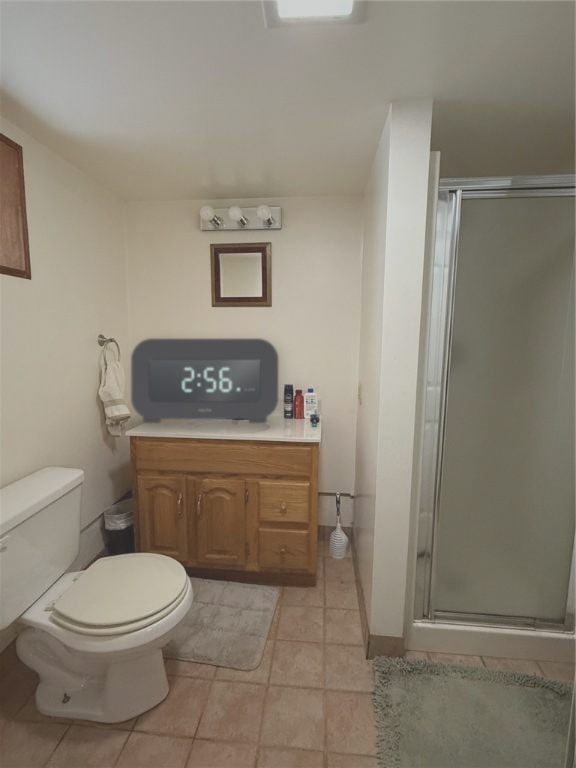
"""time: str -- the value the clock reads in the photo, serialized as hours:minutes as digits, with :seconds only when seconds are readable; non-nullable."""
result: 2:56
